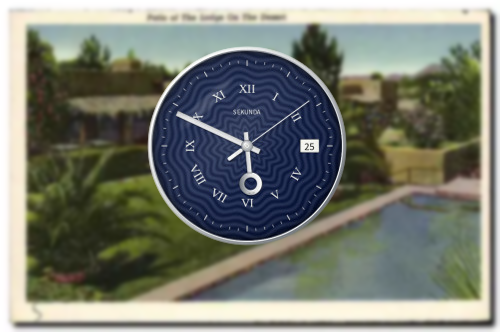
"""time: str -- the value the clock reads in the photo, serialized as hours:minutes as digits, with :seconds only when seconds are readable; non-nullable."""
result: 5:49:09
